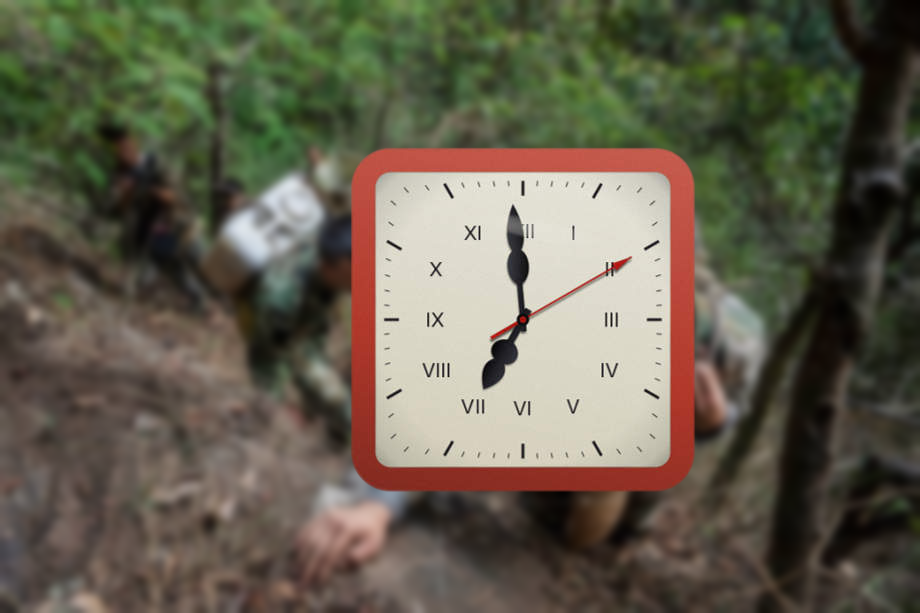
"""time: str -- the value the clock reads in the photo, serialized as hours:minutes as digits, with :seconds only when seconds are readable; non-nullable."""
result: 6:59:10
